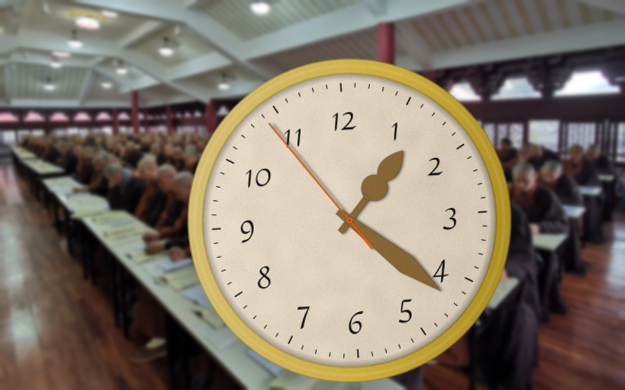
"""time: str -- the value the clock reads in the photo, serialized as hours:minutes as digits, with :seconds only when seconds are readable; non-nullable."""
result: 1:21:54
